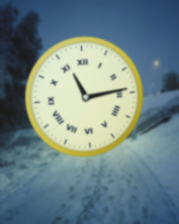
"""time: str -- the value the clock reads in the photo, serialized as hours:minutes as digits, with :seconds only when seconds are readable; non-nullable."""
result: 11:14
